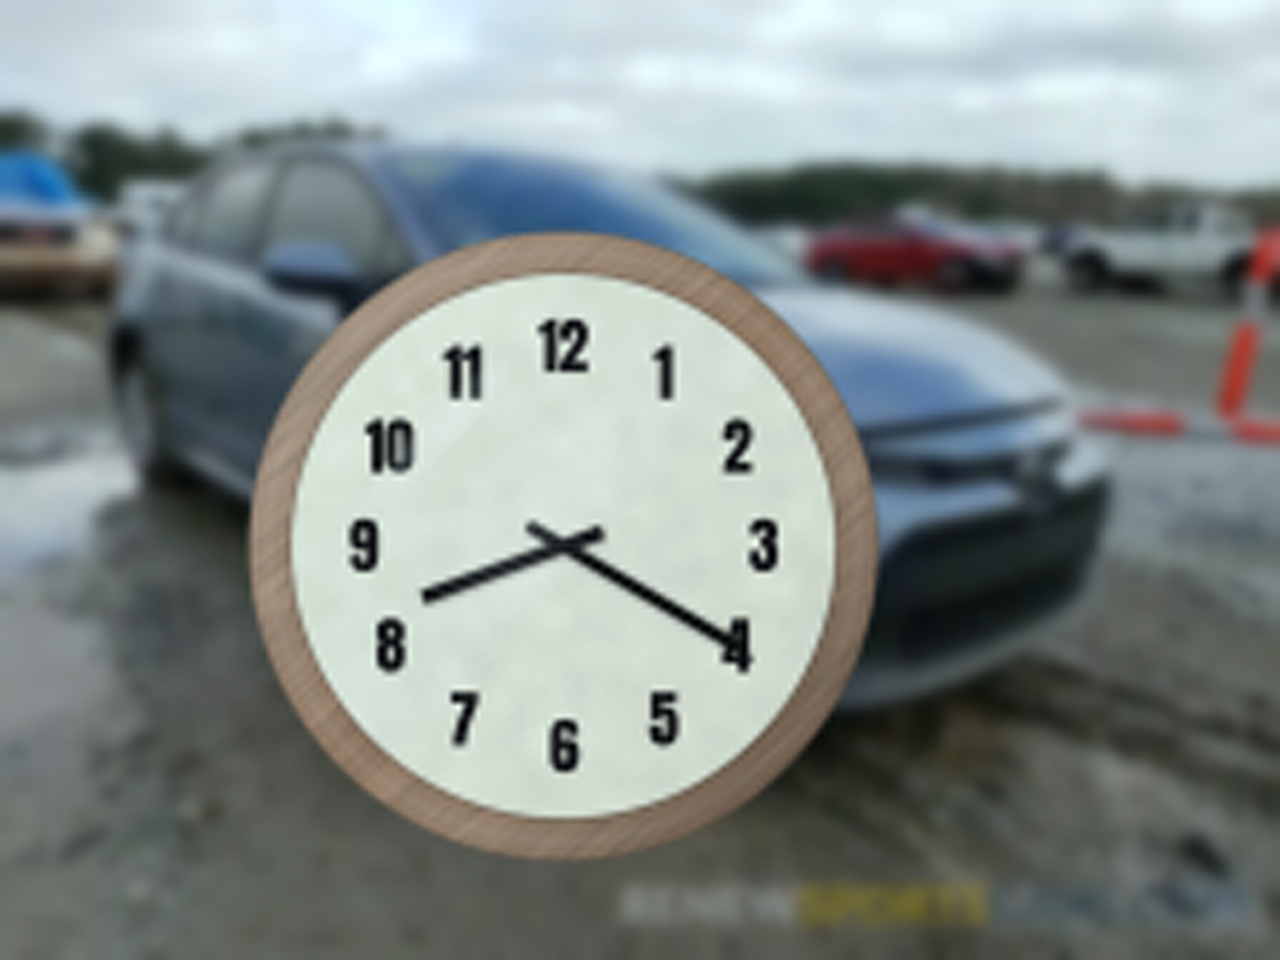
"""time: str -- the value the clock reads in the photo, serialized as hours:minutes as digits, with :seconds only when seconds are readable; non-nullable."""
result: 8:20
